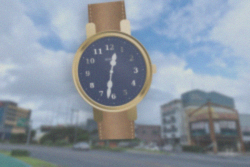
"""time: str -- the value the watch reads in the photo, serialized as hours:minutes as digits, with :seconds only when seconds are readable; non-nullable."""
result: 12:32
